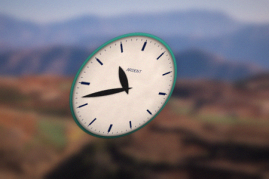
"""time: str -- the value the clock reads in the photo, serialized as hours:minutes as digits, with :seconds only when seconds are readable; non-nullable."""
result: 10:42
